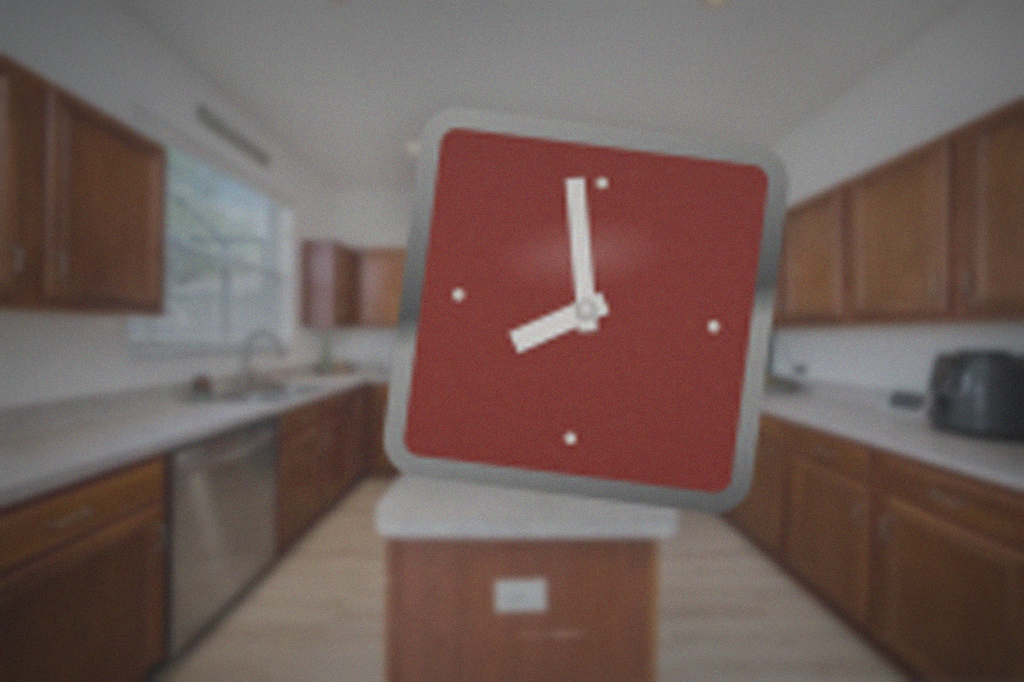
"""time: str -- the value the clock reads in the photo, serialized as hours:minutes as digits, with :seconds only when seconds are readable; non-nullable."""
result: 7:58
